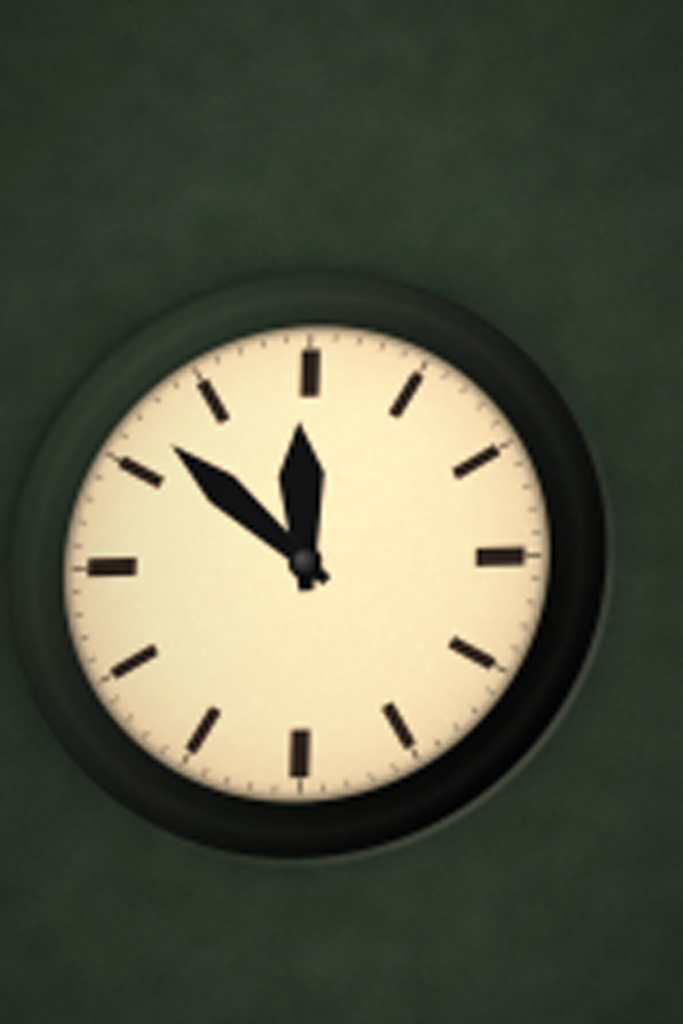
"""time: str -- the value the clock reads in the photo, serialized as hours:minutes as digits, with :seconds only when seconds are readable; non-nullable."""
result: 11:52
